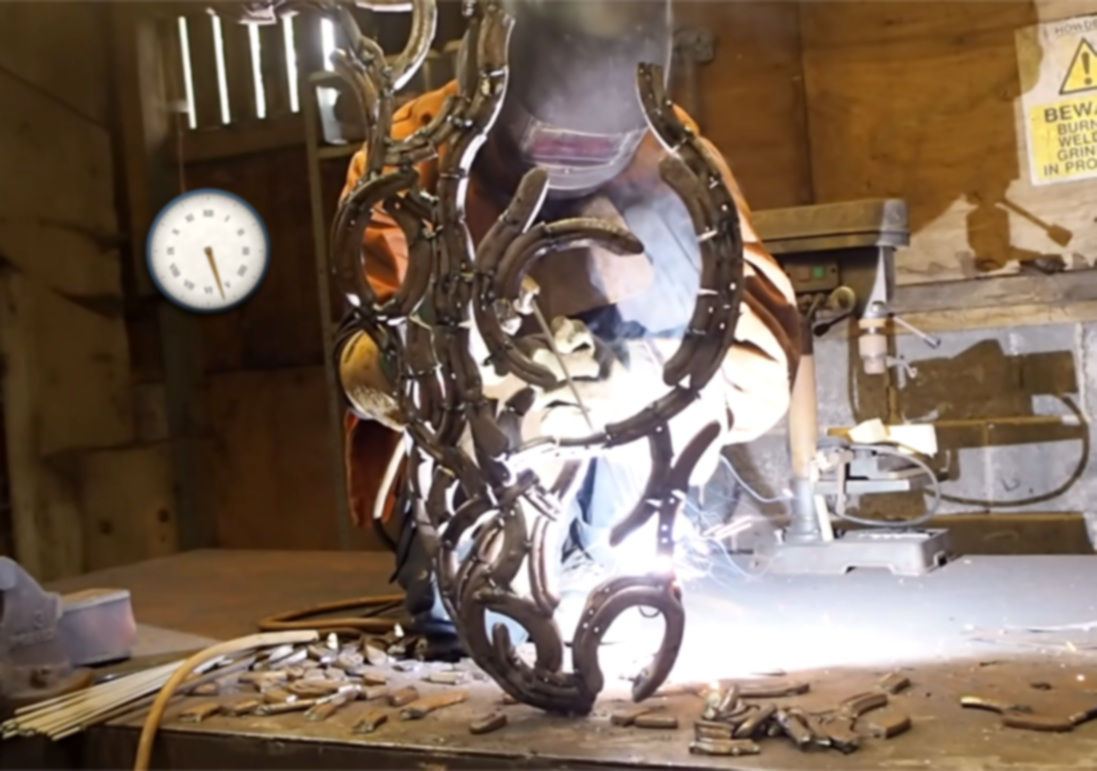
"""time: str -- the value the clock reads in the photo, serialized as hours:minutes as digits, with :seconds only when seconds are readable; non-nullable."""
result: 5:27
